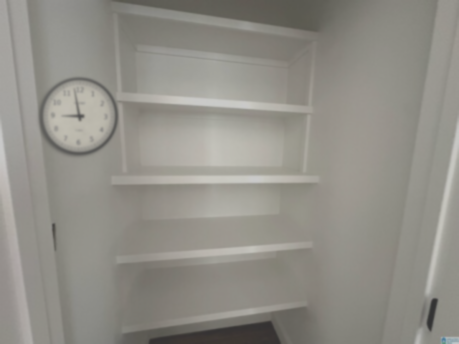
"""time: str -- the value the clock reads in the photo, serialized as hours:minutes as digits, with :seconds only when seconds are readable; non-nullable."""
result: 8:58
